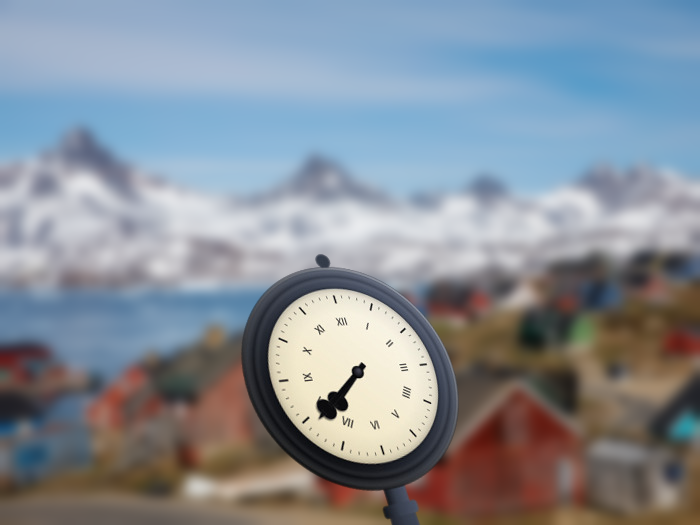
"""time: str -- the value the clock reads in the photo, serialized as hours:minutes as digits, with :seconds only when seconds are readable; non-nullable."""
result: 7:39
